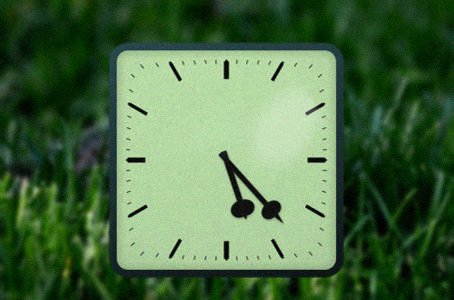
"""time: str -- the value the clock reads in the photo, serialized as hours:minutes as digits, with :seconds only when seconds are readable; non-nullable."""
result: 5:23
